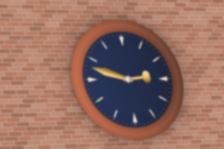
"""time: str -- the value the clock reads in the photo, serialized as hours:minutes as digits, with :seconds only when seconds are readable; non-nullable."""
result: 2:48
